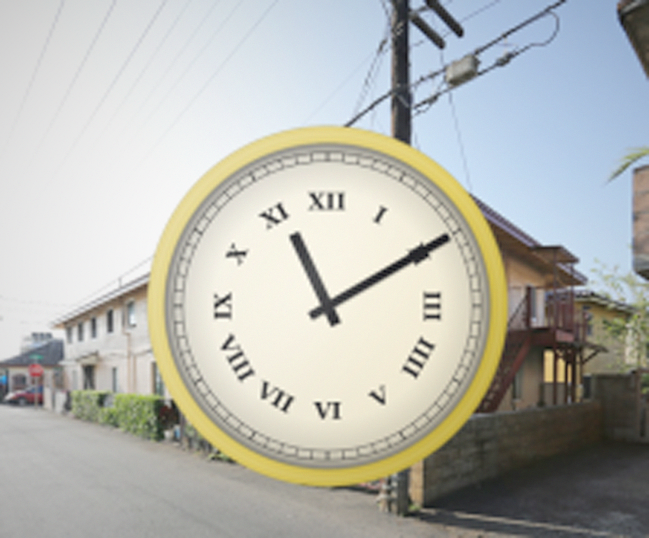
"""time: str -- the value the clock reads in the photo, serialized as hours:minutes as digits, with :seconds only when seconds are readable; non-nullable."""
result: 11:10
